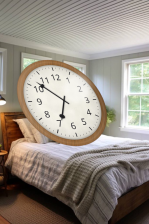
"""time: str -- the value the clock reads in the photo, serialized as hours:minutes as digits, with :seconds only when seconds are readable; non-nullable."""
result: 6:52
